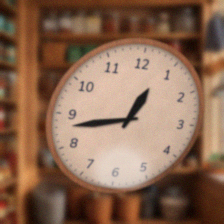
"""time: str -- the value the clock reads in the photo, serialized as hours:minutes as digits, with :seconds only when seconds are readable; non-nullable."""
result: 12:43
